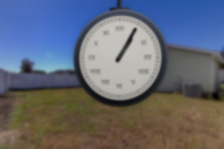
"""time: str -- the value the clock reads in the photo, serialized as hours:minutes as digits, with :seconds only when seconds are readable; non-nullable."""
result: 1:05
